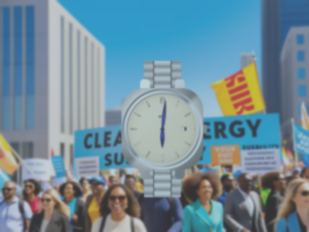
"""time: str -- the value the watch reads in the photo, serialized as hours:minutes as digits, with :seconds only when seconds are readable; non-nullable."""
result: 6:01
